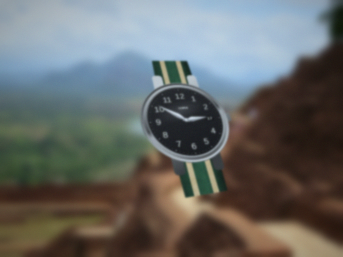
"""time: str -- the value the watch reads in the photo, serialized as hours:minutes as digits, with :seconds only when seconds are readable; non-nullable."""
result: 2:51
